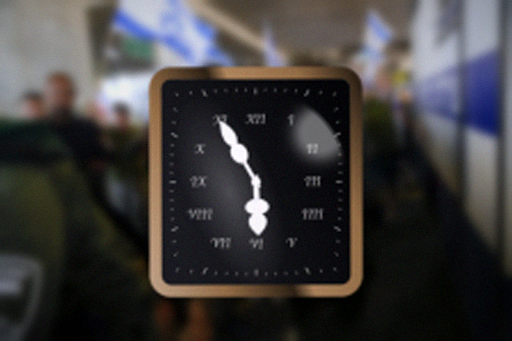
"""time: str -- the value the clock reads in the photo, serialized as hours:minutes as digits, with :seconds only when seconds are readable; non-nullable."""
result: 5:55
